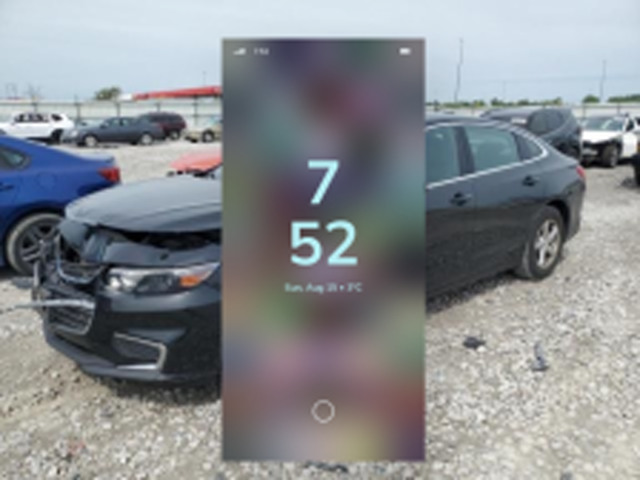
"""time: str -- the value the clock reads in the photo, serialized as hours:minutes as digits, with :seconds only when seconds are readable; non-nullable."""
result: 7:52
